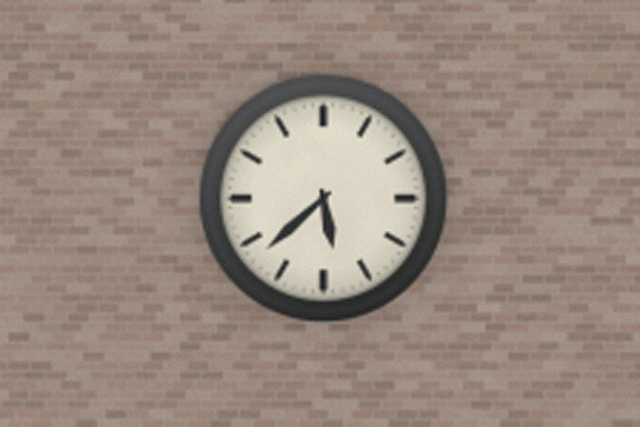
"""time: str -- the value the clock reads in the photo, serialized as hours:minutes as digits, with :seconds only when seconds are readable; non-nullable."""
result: 5:38
